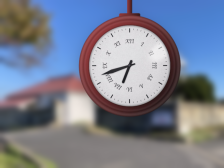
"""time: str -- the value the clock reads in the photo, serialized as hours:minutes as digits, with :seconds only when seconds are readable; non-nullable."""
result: 6:42
